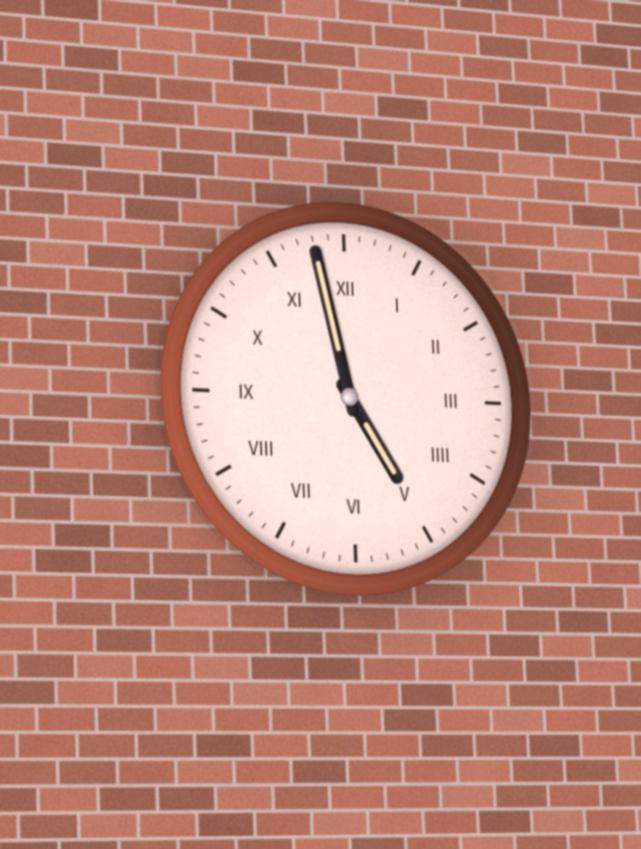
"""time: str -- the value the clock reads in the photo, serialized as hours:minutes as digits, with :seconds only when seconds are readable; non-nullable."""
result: 4:58
